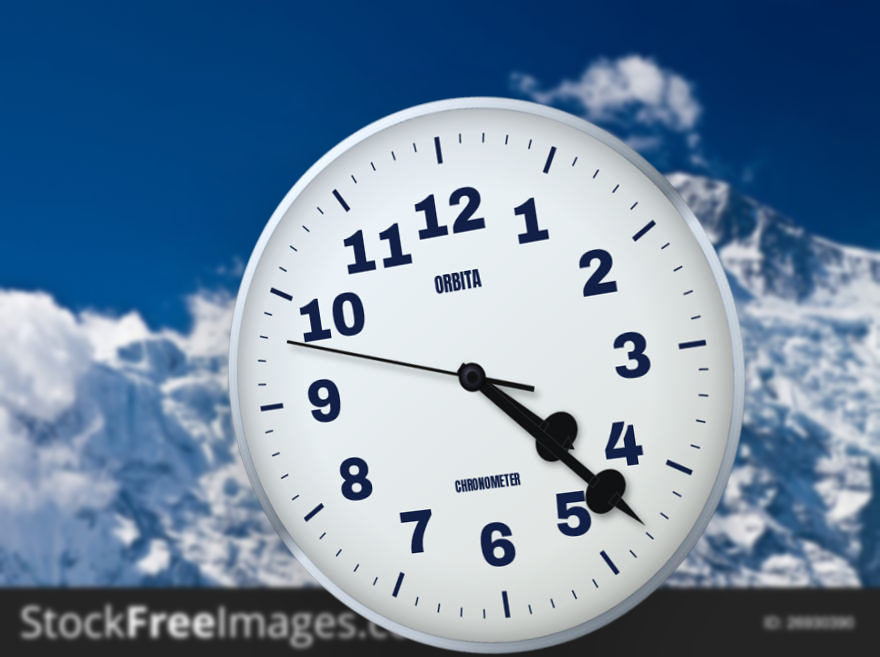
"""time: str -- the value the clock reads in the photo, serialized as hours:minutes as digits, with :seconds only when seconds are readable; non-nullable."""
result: 4:22:48
